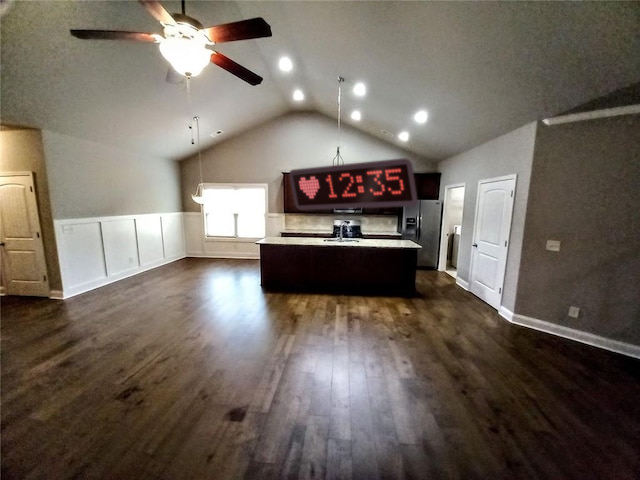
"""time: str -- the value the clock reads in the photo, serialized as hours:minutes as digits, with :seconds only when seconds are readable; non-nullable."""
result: 12:35
